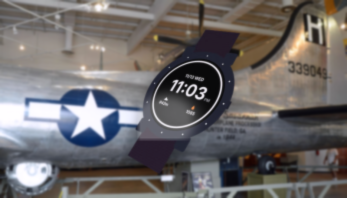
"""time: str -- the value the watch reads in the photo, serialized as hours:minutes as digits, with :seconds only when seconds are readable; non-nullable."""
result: 11:03
